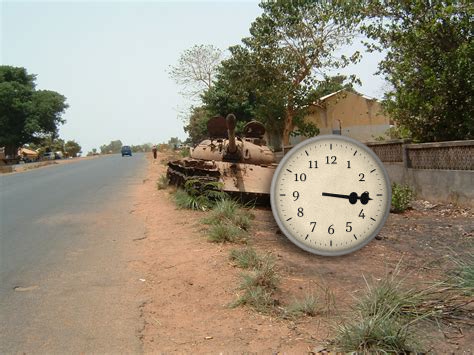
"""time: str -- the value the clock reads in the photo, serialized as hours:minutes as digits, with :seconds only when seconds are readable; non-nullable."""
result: 3:16
